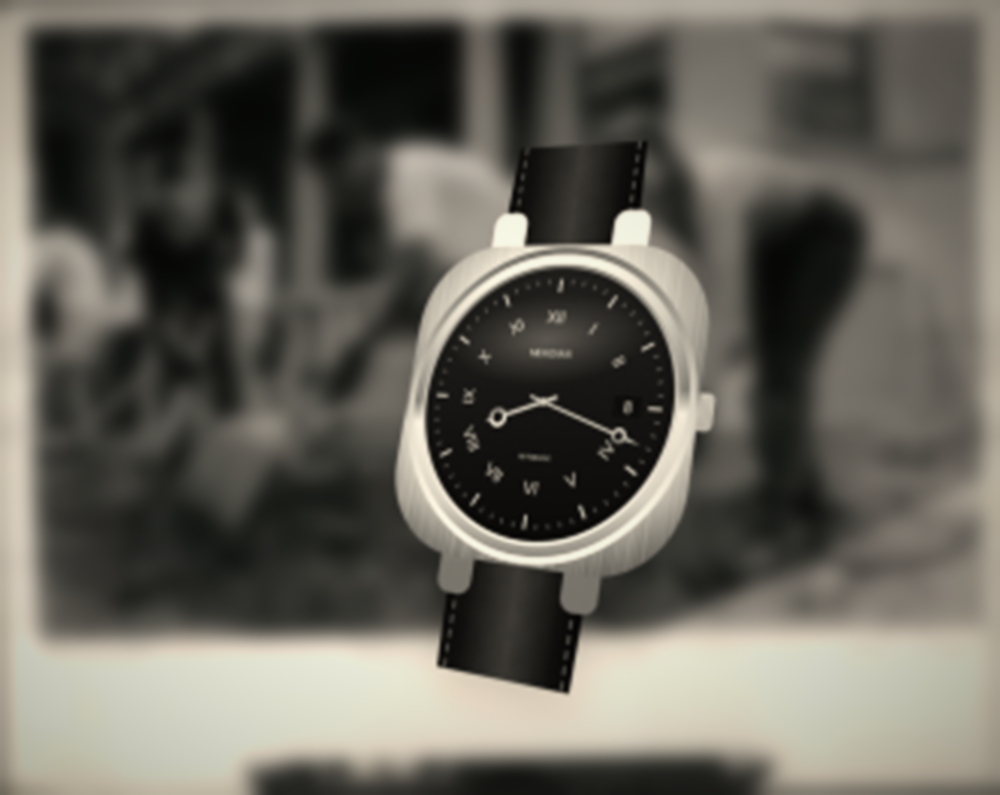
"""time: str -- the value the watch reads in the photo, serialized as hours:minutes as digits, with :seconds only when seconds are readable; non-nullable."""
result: 8:18
